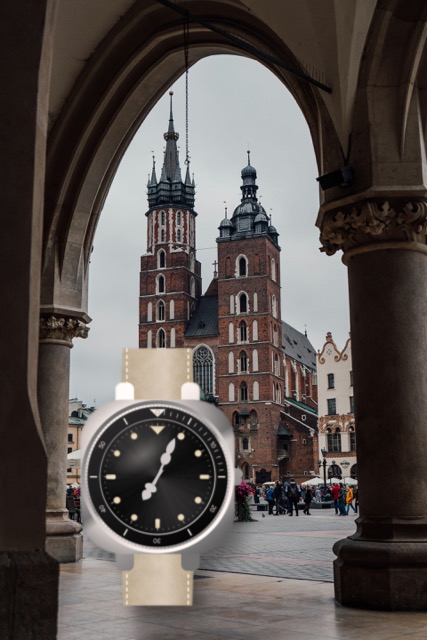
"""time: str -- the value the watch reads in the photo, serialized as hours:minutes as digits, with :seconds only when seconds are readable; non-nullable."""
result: 7:04
